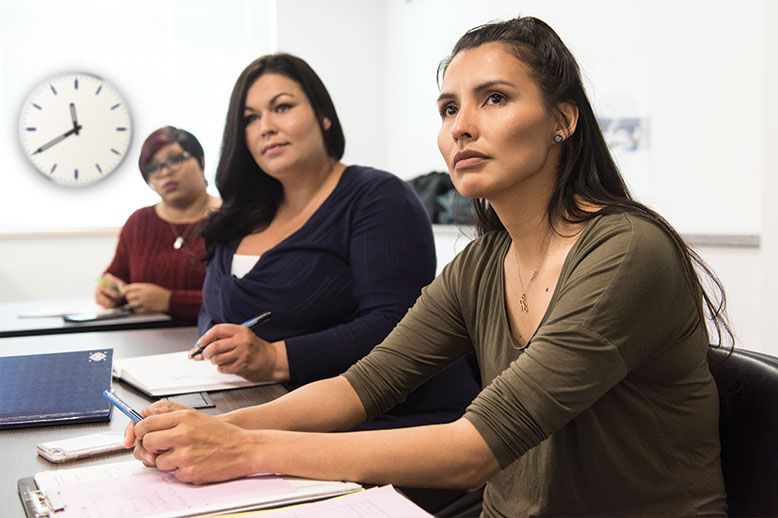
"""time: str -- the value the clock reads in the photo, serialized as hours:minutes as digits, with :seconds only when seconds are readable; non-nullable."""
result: 11:40
